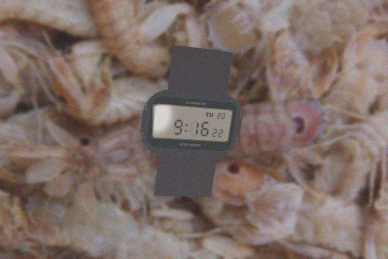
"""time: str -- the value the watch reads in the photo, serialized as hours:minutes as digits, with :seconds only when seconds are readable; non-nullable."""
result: 9:16:22
